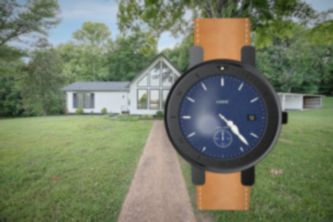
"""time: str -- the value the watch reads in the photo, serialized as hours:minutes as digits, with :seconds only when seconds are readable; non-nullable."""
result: 4:23
